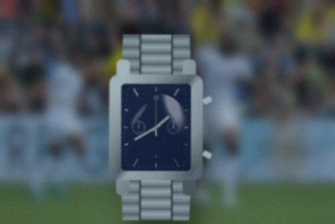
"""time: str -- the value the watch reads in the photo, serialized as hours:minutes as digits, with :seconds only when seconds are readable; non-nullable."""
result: 1:40
